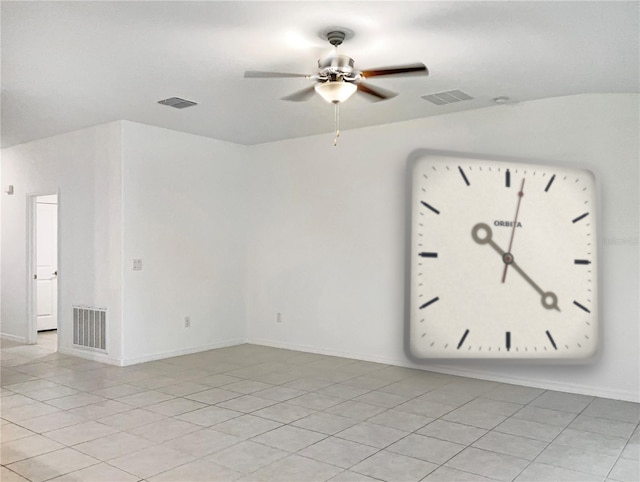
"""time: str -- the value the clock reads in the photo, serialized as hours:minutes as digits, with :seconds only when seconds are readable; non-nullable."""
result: 10:22:02
